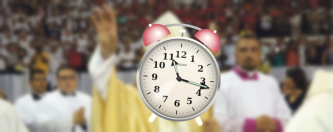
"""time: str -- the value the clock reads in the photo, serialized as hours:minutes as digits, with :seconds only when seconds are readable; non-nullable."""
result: 11:17
